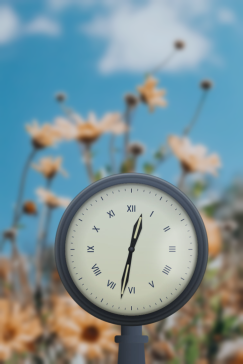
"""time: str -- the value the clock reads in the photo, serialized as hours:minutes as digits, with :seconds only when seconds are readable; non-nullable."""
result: 12:32
